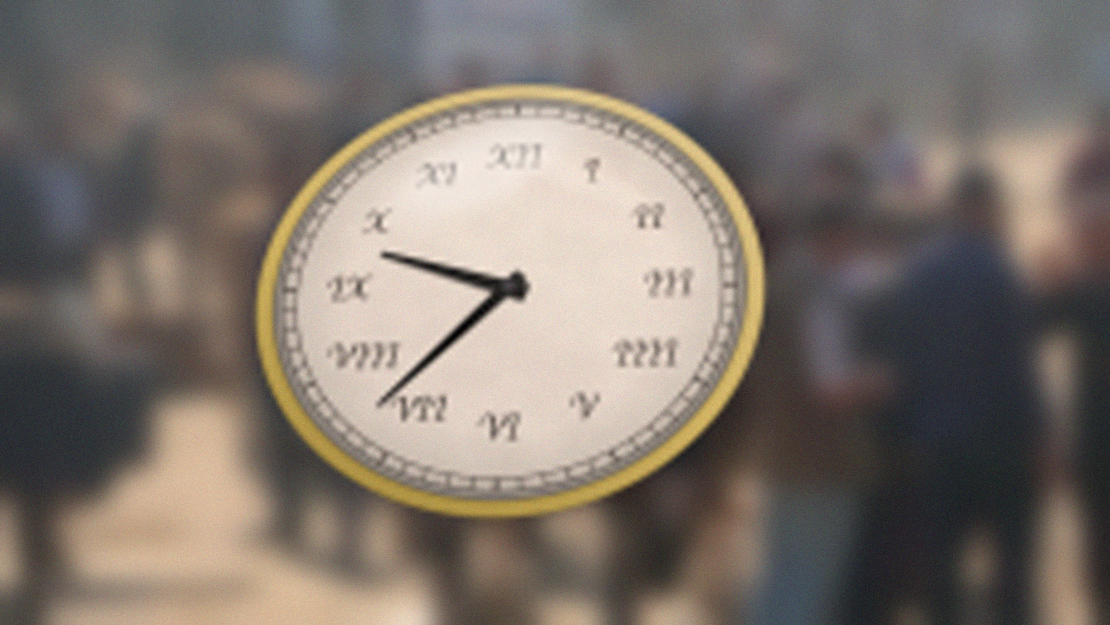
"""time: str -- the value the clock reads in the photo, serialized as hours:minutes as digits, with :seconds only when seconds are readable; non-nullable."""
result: 9:37
